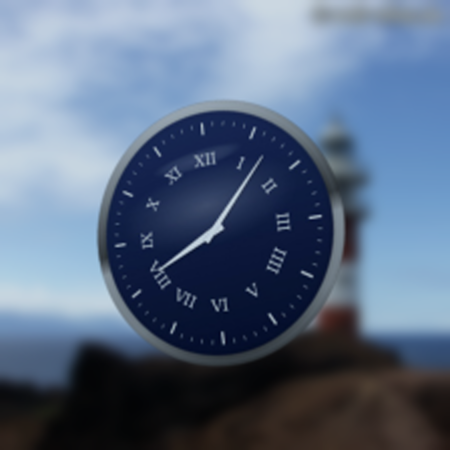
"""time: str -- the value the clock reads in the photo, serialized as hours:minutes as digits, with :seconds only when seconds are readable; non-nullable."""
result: 8:07
